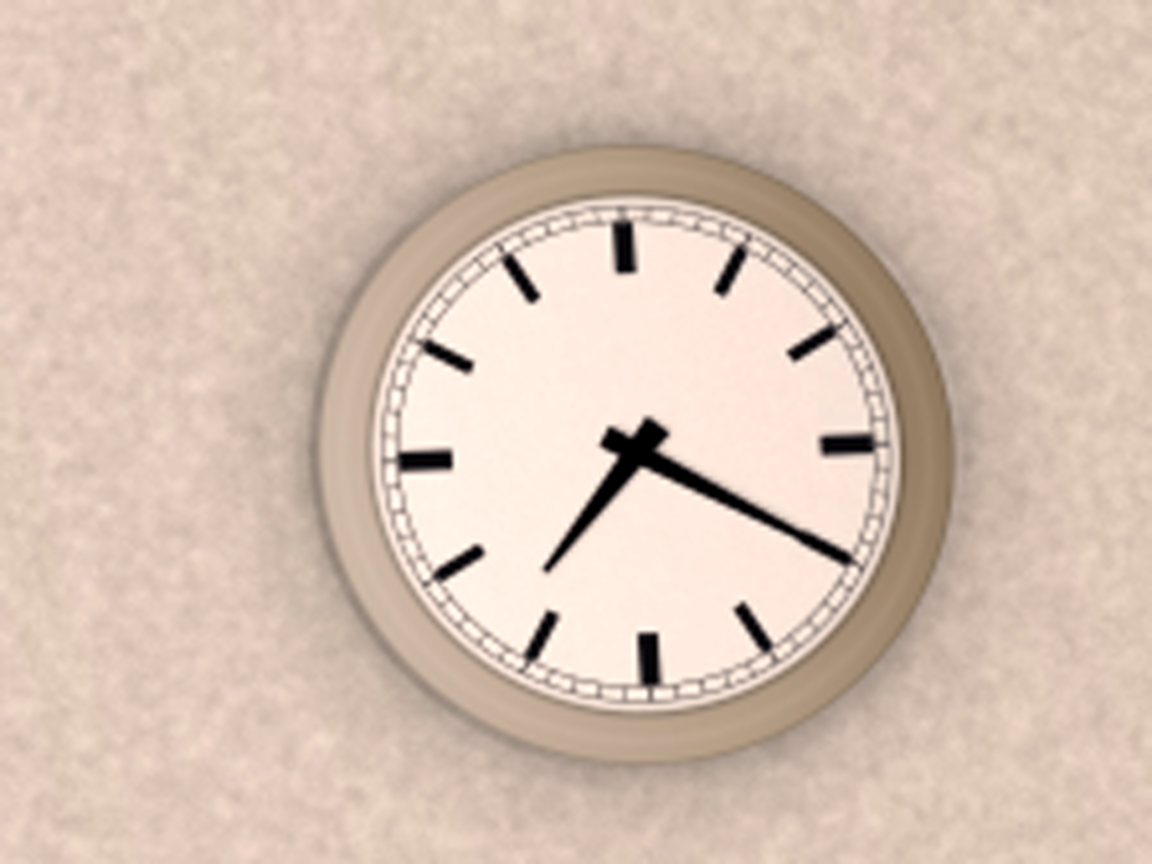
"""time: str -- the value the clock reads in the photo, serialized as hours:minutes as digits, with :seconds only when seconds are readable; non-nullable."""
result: 7:20
